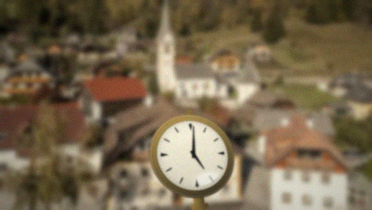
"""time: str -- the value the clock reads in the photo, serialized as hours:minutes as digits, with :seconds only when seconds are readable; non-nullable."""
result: 5:01
